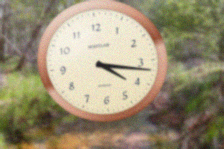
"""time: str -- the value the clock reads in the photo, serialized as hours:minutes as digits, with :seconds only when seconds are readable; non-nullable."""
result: 4:17
